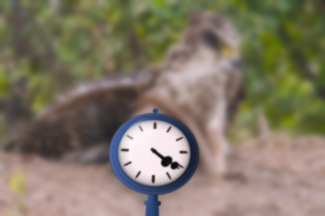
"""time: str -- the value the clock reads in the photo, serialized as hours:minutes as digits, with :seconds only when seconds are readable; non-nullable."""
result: 4:21
